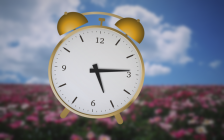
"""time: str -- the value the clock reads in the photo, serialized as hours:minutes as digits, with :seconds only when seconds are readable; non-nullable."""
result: 5:14
